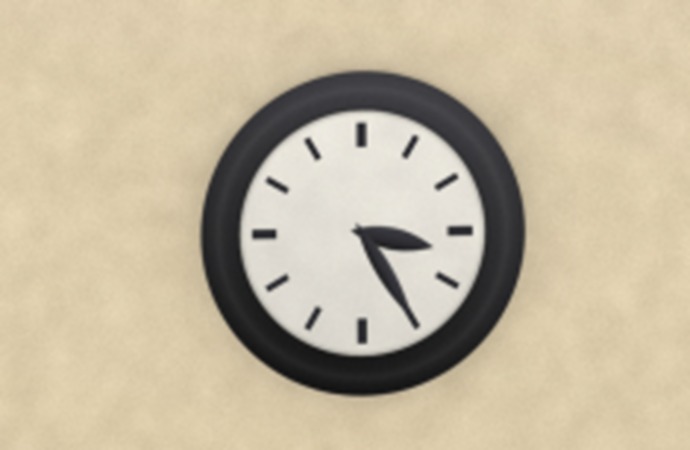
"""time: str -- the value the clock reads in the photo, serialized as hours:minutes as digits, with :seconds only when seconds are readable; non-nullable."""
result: 3:25
